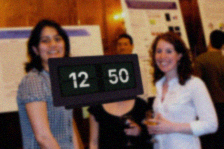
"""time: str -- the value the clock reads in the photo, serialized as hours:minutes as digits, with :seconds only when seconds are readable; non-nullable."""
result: 12:50
